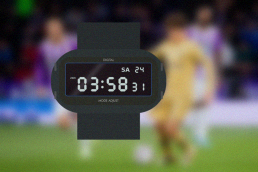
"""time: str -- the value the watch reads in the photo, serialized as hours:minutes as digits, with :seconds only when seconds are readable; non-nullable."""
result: 3:58:31
